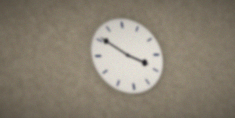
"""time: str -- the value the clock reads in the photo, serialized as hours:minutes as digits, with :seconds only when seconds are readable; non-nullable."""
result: 3:51
